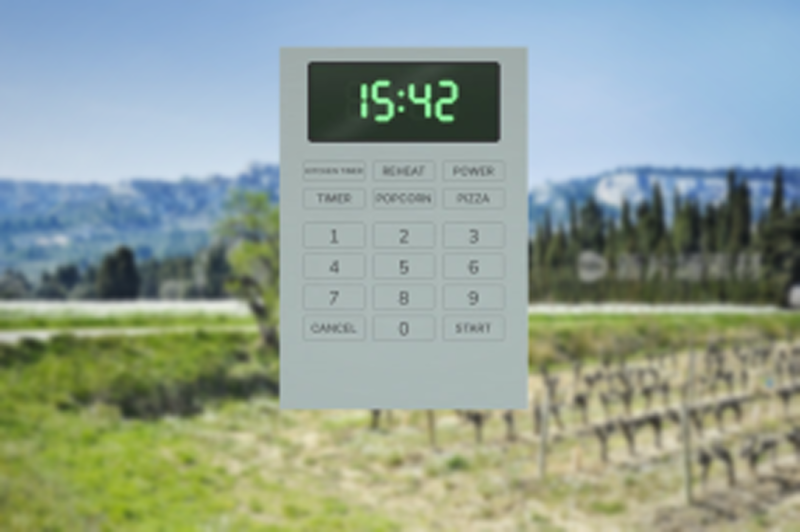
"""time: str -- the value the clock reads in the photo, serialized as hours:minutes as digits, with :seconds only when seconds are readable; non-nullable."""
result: 15:42
